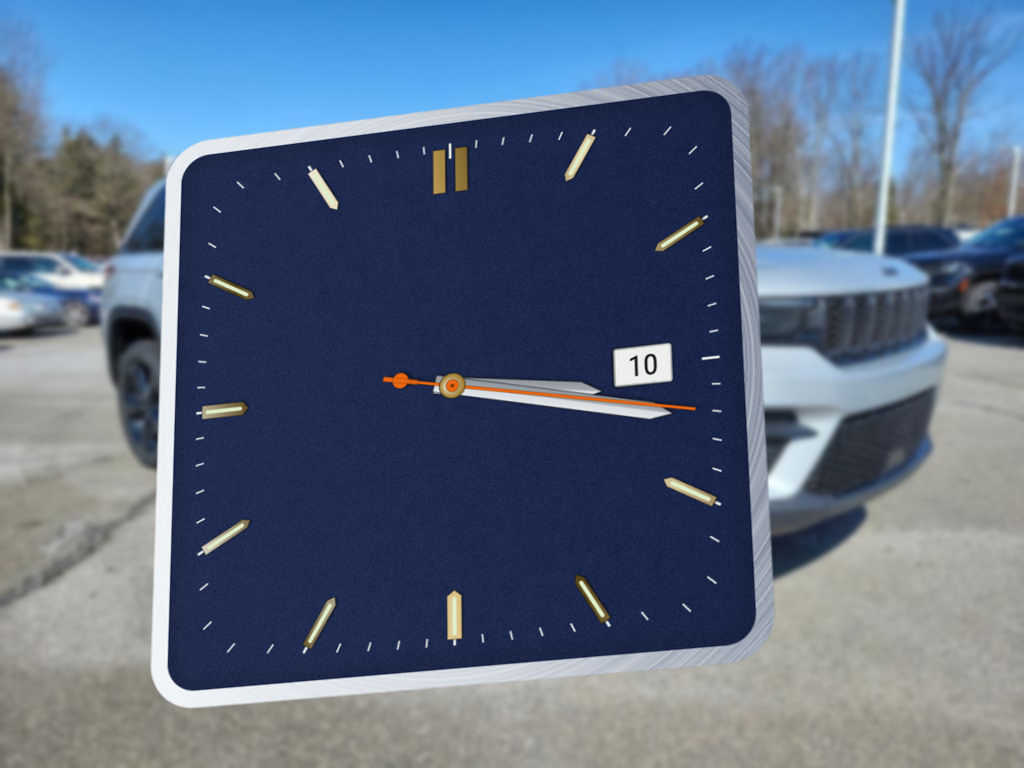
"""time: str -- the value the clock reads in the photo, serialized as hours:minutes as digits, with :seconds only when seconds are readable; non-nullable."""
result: 3:17:17
